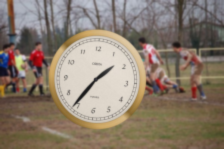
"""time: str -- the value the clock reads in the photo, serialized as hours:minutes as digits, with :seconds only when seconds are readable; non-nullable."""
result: 1:36
